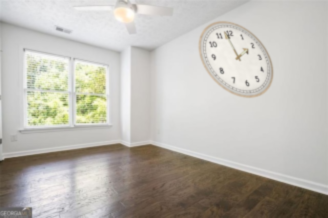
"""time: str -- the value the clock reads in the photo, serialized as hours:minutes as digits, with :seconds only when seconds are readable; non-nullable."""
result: 1:58
